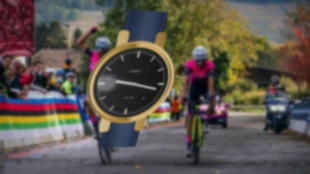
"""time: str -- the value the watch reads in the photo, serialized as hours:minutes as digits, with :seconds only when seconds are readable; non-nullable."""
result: 9:17
